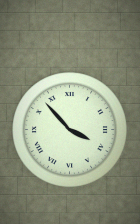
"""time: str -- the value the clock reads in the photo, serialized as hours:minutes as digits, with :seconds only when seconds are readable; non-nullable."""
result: 3:53
